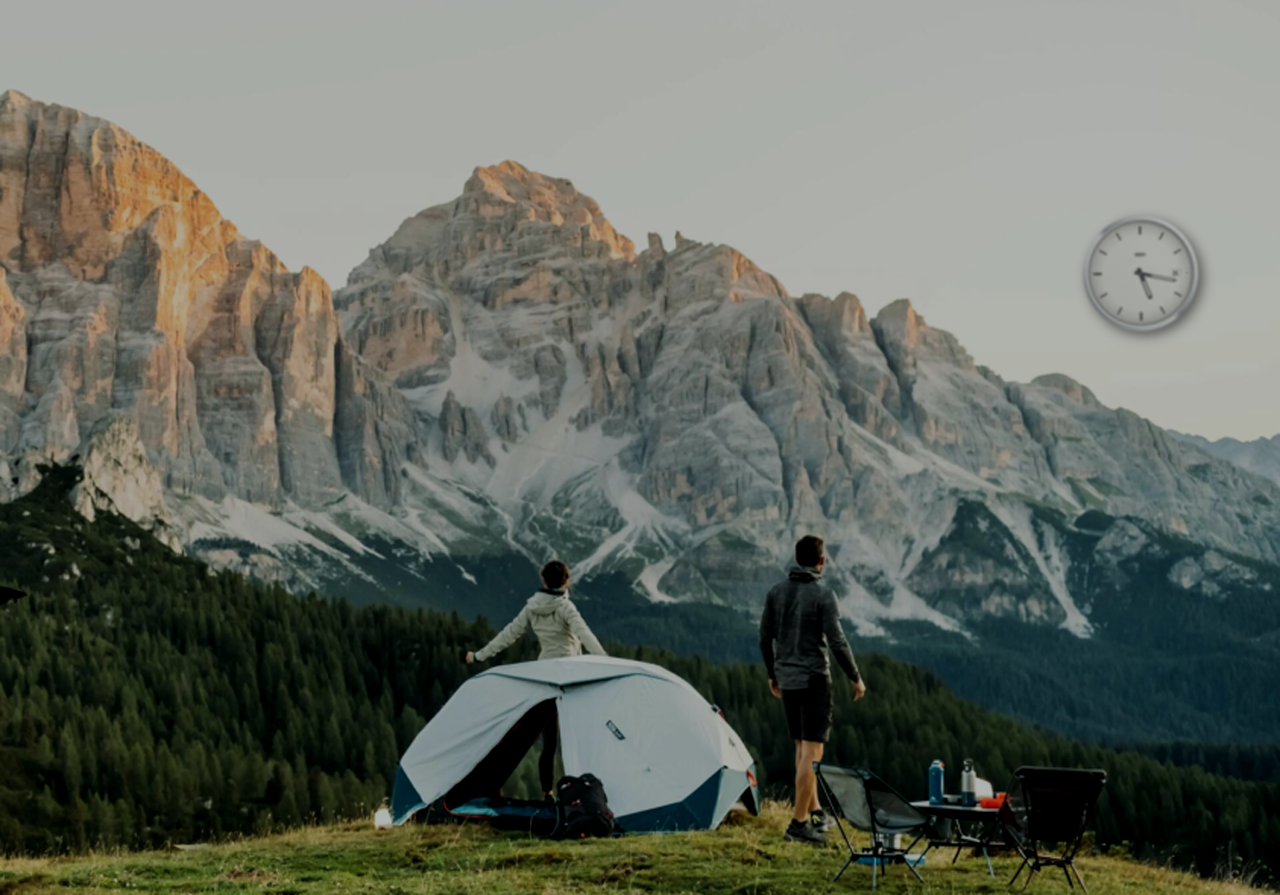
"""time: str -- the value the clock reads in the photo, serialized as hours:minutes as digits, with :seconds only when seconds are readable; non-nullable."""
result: 5:17
